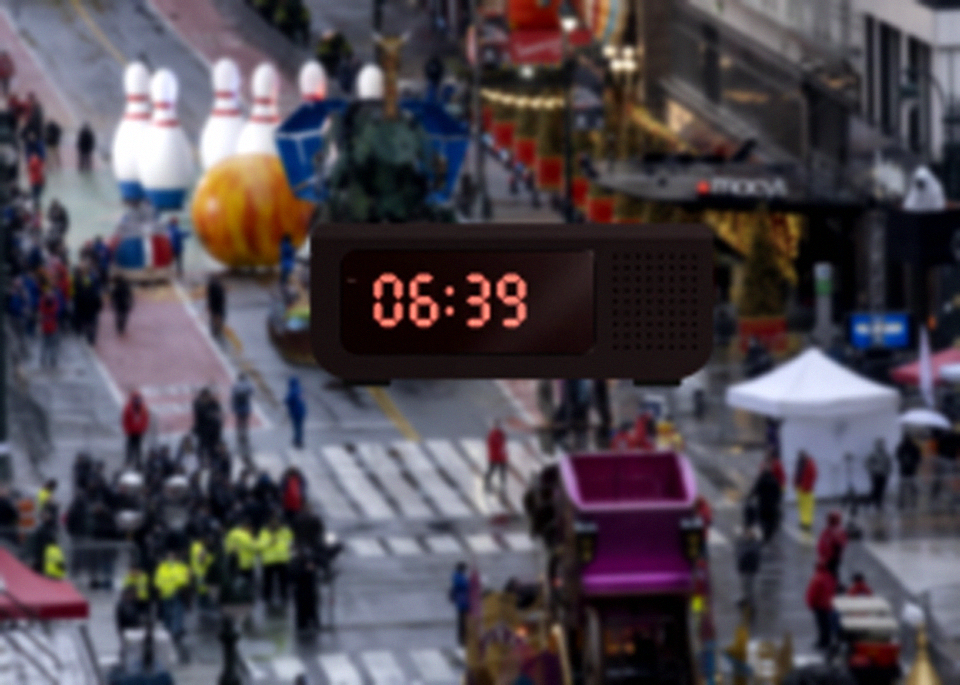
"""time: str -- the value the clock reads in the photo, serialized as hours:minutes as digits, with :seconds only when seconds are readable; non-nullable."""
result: 6:39
